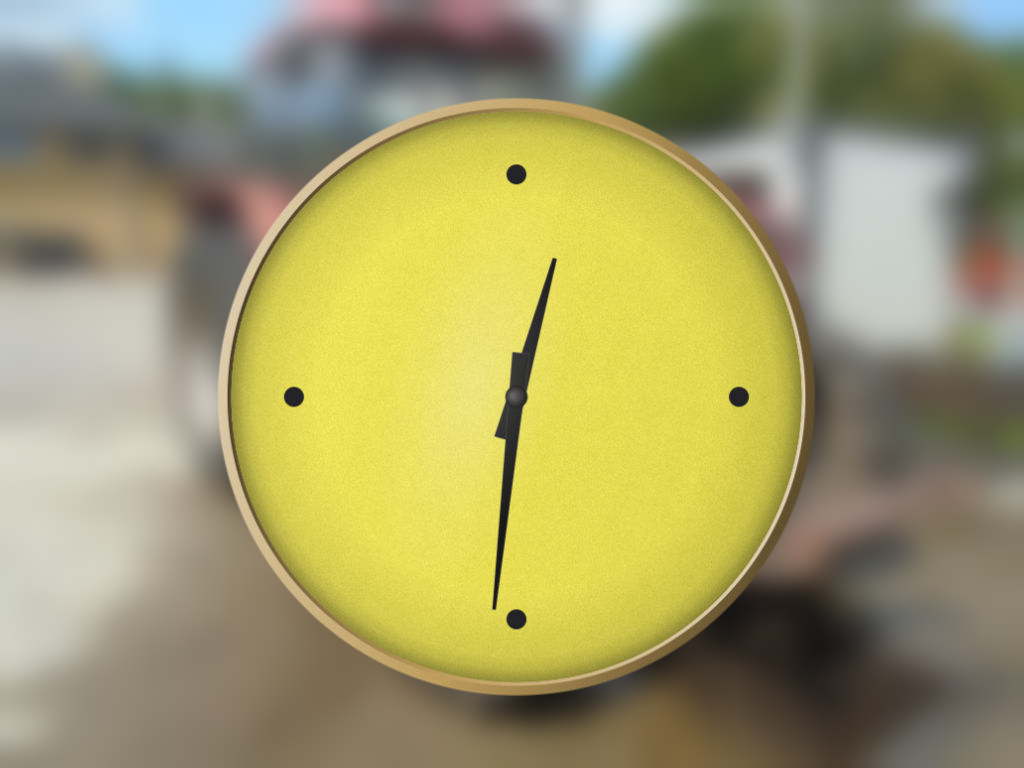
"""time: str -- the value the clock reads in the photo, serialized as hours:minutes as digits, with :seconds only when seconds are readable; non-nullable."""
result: 12:31
